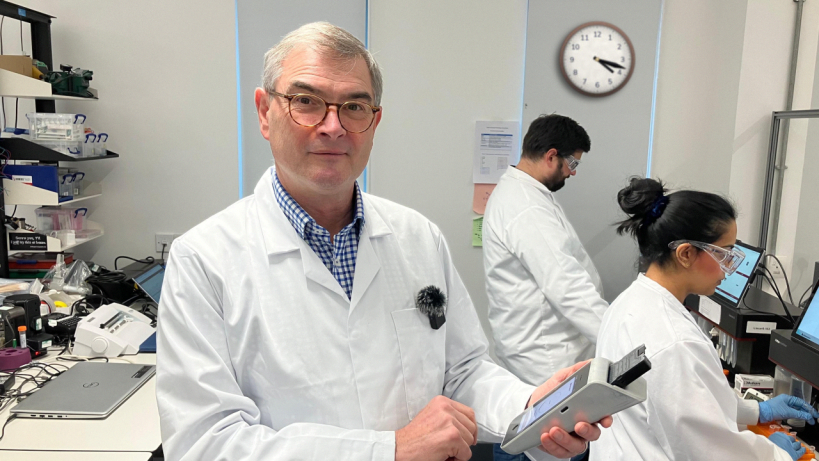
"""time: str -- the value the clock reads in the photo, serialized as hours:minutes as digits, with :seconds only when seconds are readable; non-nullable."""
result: 4:18
